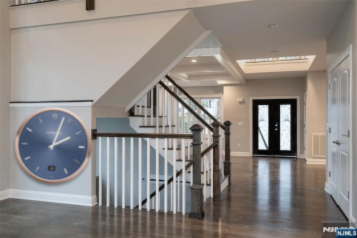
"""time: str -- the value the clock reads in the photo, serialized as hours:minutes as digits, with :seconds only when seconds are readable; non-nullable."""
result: 2:03
